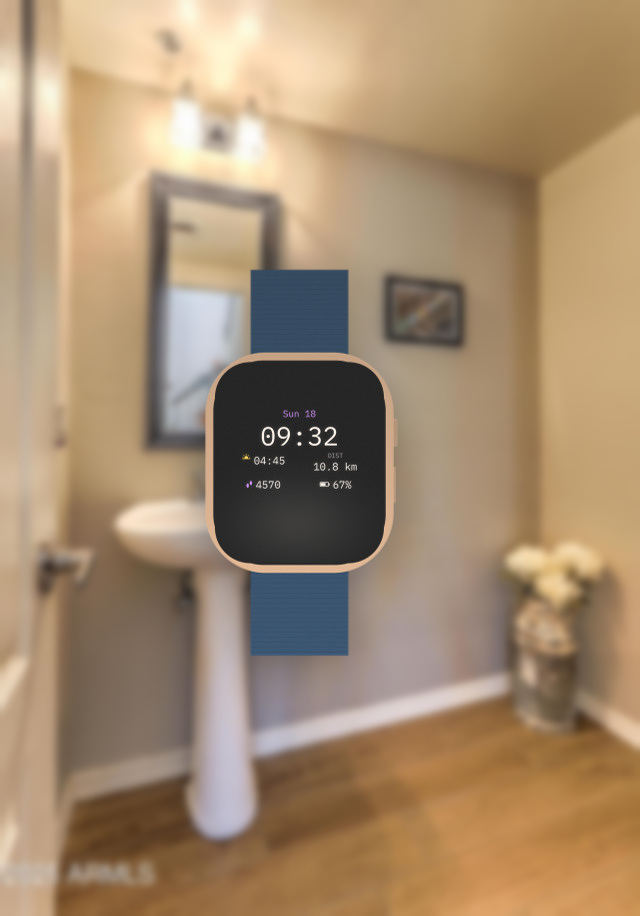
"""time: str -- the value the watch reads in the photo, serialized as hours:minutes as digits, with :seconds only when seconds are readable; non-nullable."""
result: 9:32
